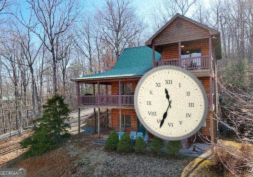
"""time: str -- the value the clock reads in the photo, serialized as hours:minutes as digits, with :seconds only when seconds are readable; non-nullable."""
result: 11:34
